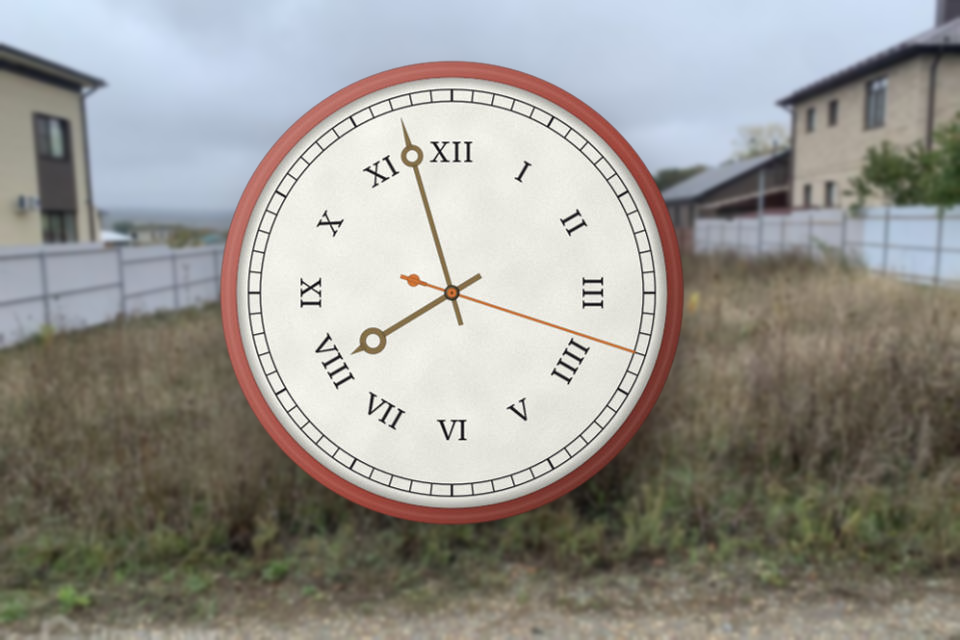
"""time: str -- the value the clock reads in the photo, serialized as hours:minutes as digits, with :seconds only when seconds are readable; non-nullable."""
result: 7:57:18
